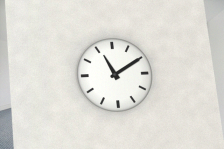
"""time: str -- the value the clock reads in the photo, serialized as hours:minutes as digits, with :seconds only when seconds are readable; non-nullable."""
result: 11:10
